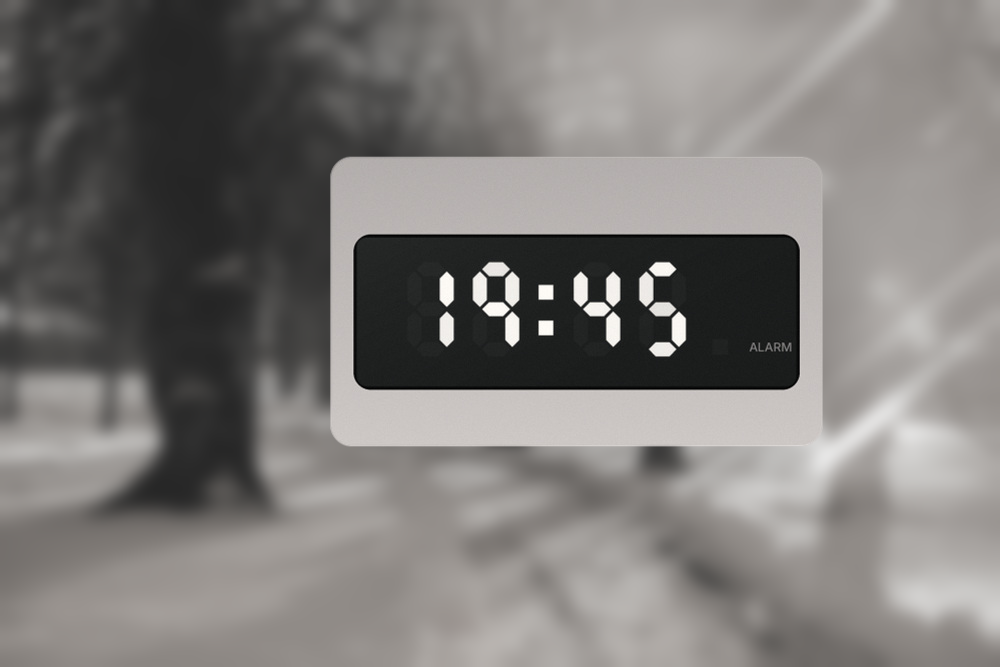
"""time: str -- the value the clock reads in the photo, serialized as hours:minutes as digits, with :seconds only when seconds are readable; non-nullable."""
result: 19:45
